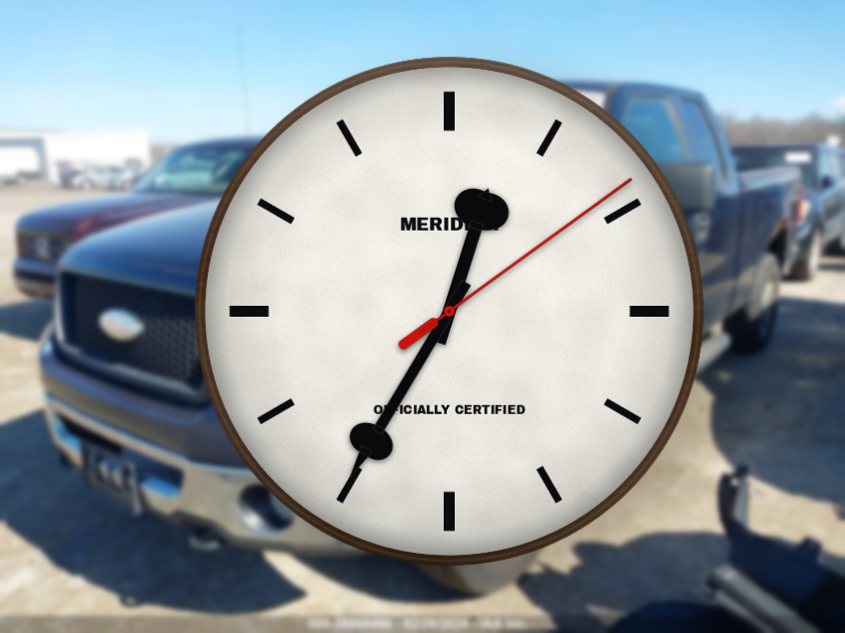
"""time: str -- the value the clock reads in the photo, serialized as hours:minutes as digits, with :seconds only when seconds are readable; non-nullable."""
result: 12:35:09
